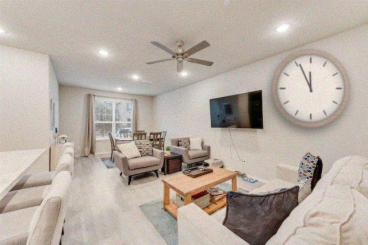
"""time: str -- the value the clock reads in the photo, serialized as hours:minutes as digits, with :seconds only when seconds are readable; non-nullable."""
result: 11:56
